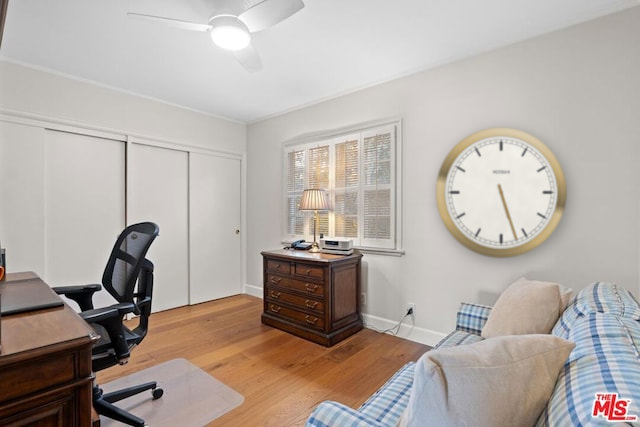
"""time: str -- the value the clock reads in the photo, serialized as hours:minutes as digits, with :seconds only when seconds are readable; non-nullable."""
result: 5:27
